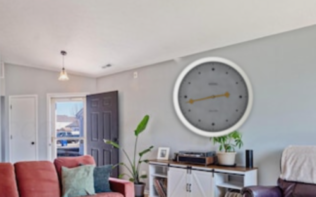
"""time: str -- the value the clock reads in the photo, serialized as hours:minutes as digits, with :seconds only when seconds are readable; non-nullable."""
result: 2:43
